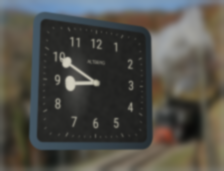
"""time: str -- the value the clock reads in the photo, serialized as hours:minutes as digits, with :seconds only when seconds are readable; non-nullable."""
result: 8:50
